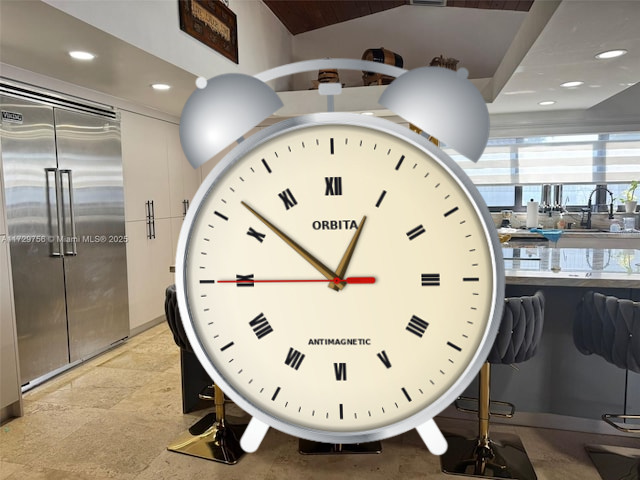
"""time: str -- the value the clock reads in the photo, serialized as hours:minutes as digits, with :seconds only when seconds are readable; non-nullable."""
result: 12:51:45
